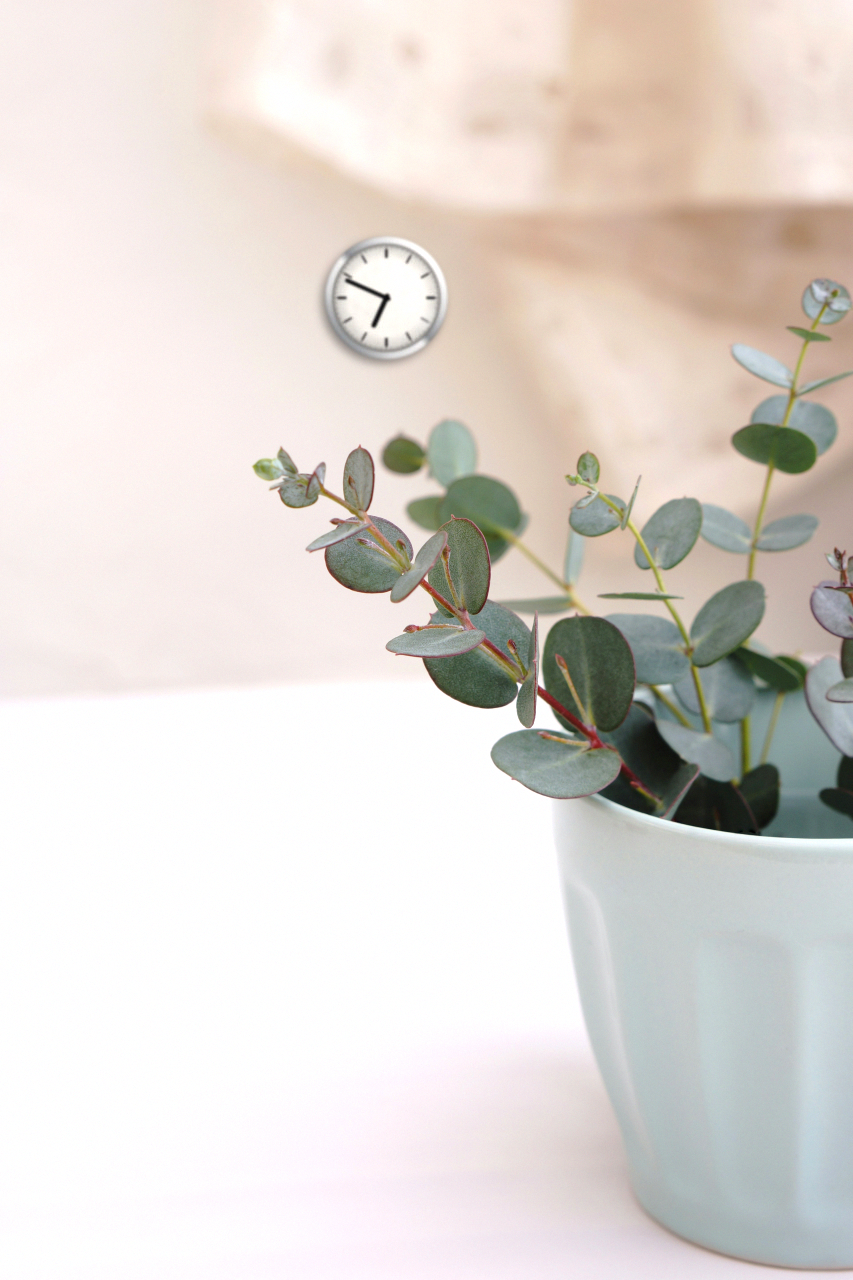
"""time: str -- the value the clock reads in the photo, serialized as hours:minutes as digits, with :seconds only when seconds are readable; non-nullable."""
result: 6:49
